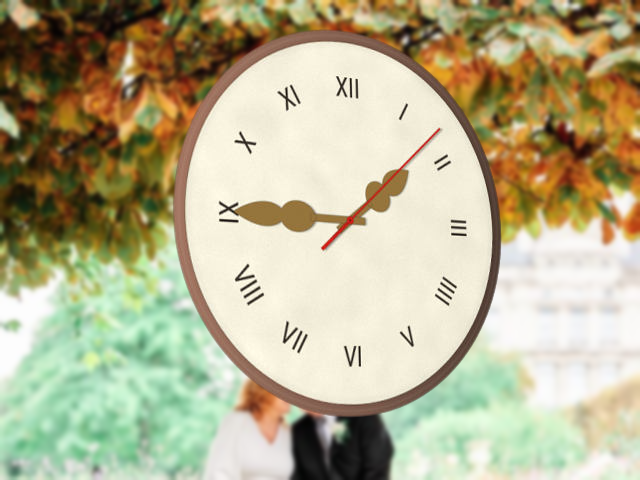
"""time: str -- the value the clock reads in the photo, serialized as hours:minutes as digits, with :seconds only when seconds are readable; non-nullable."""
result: 1:45:08
